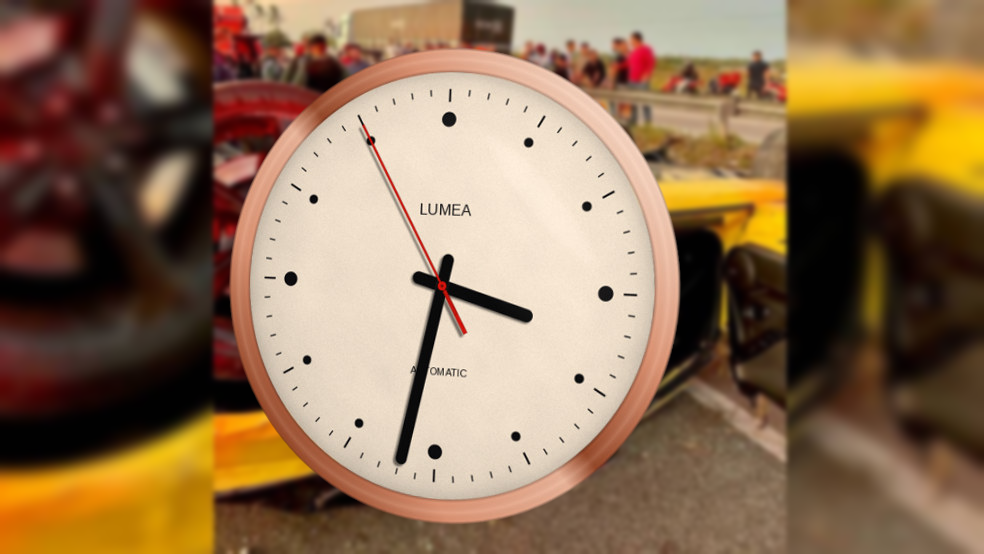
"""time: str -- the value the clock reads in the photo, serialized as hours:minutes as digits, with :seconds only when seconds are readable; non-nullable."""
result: 3:31:55
